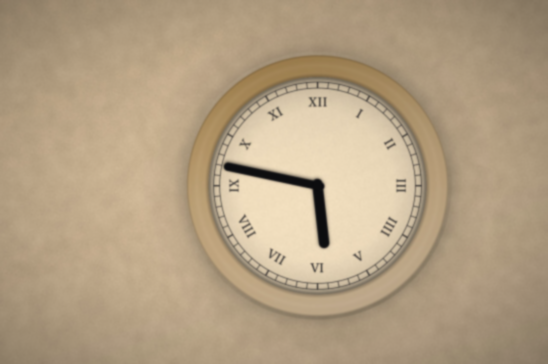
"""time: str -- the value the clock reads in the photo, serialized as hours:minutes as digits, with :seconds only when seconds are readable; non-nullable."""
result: 5:47
